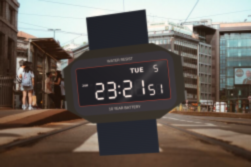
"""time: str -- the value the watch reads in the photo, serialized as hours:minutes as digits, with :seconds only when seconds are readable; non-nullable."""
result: 23:21:51
